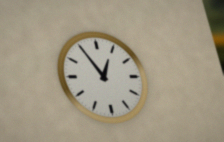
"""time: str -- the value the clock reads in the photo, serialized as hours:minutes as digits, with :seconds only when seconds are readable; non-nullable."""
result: 12:55
